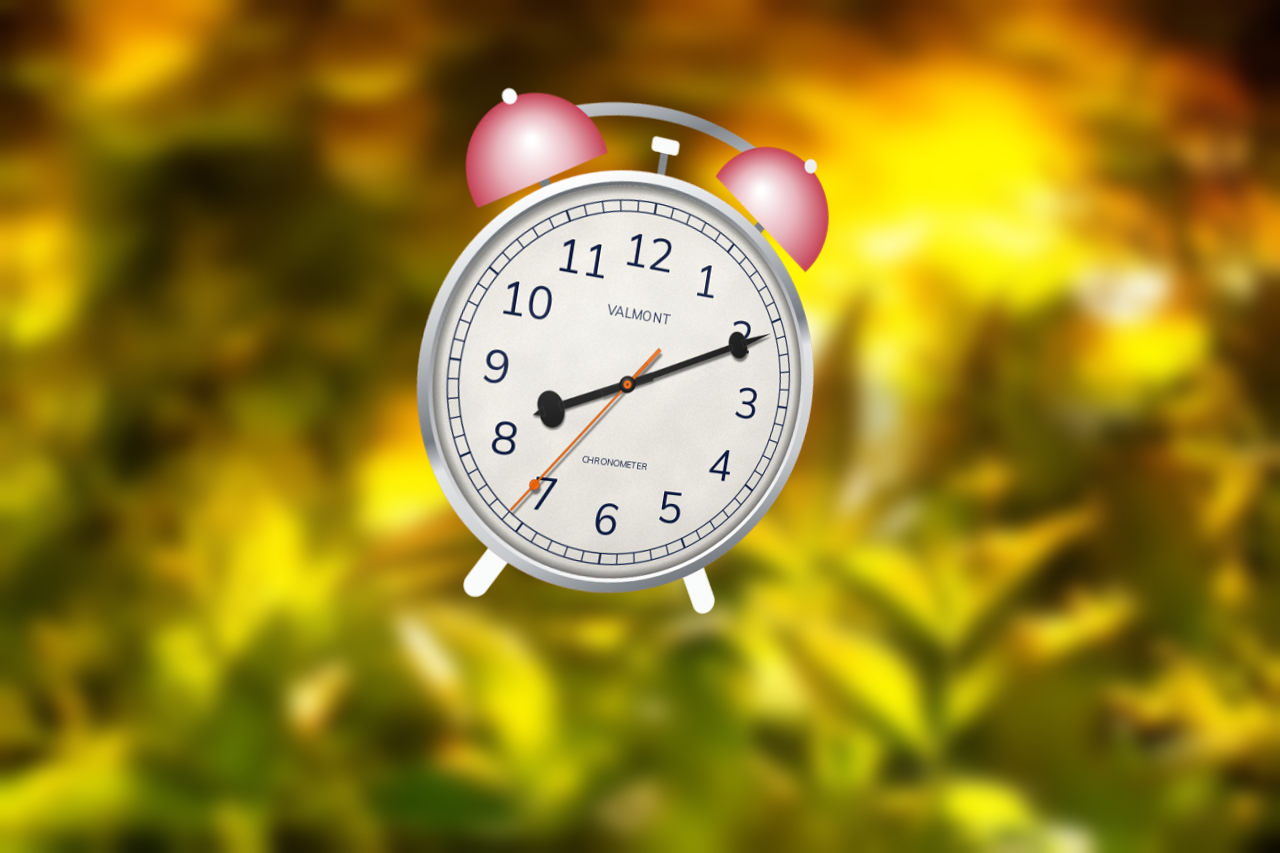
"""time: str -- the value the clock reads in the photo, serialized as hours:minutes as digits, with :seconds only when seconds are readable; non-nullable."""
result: 8:10:36
